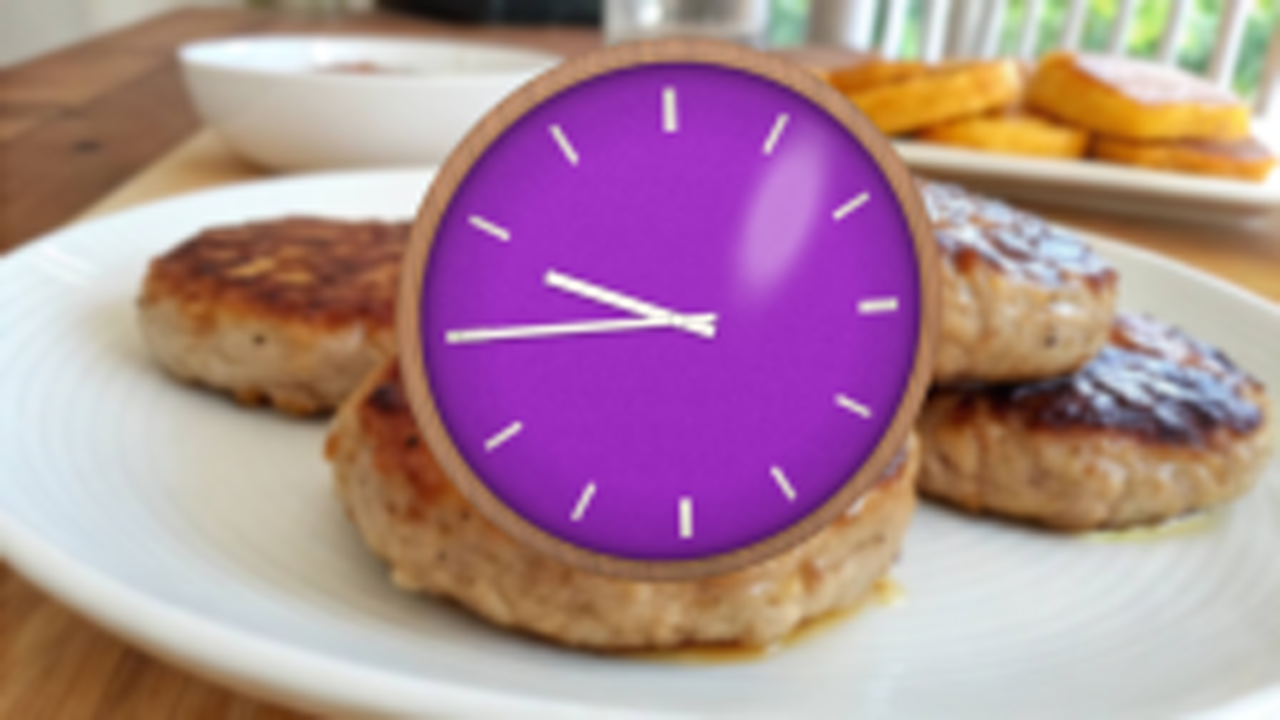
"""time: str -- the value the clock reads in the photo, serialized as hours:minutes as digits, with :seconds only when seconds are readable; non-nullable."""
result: 9:45
